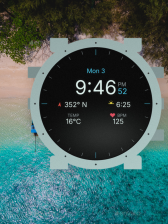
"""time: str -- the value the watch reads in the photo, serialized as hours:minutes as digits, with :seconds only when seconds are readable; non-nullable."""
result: 9:46:52
